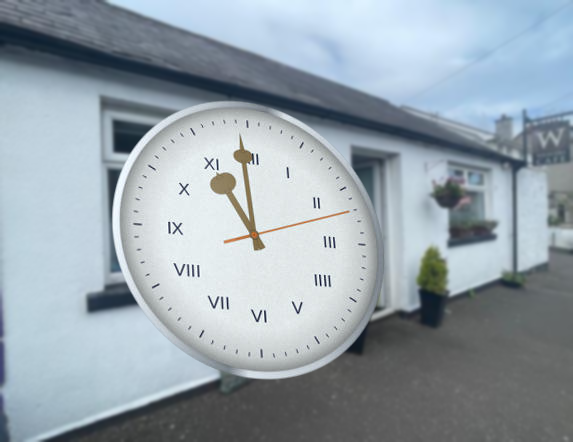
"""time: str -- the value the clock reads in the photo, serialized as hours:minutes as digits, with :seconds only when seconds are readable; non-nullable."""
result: 10:59:12
